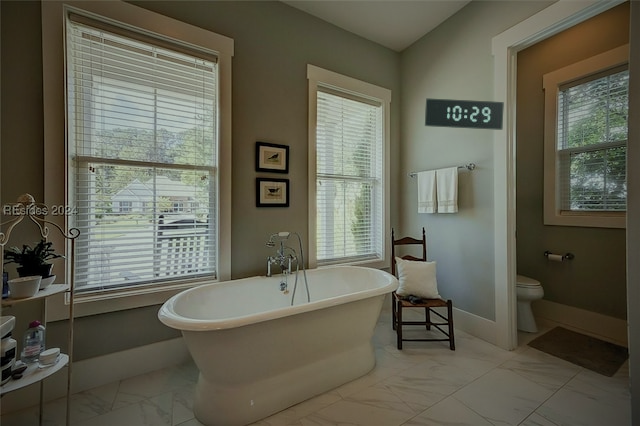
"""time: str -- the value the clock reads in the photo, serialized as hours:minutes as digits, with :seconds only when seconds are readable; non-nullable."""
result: 10:29
